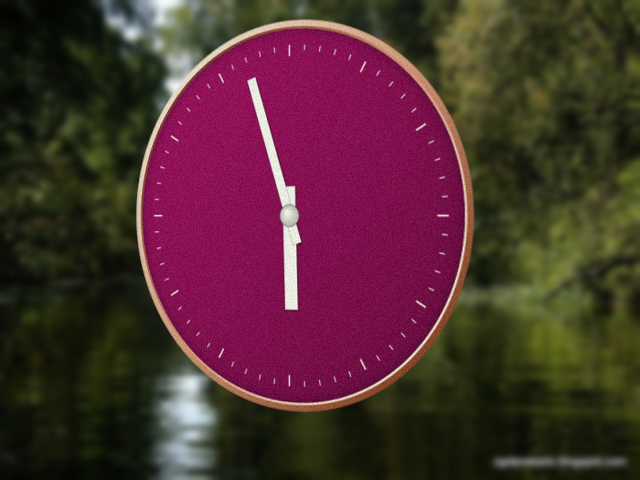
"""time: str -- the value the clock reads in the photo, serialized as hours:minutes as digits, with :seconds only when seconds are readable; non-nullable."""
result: 5:57
